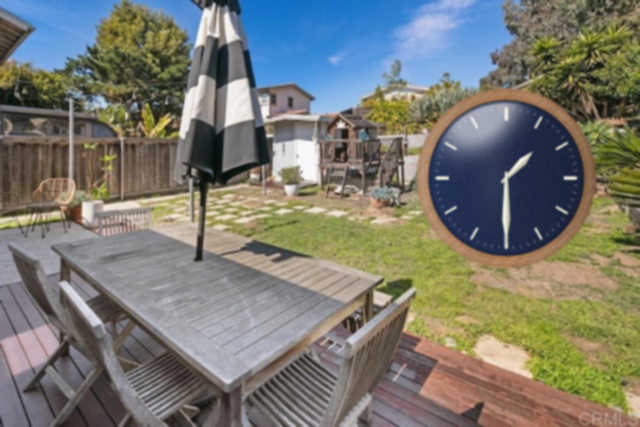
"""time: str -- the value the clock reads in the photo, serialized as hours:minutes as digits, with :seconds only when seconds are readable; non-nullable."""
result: 1:30
